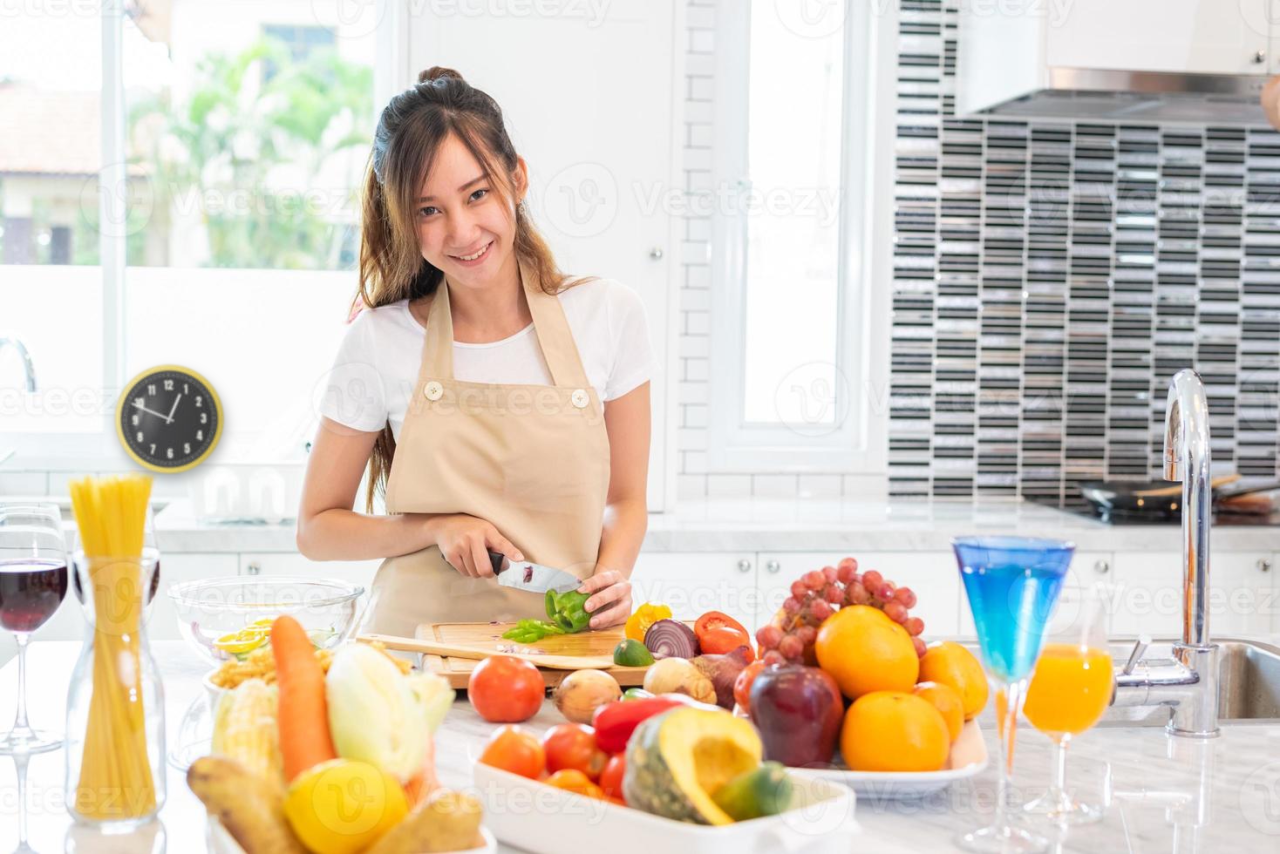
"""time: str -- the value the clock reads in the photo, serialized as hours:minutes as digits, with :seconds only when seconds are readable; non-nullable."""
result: 12:49
